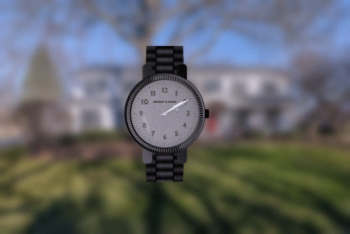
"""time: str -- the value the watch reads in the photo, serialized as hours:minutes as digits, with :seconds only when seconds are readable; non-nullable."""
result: 2:10
